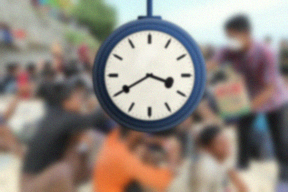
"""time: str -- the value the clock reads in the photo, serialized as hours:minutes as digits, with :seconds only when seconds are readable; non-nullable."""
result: 3:40
